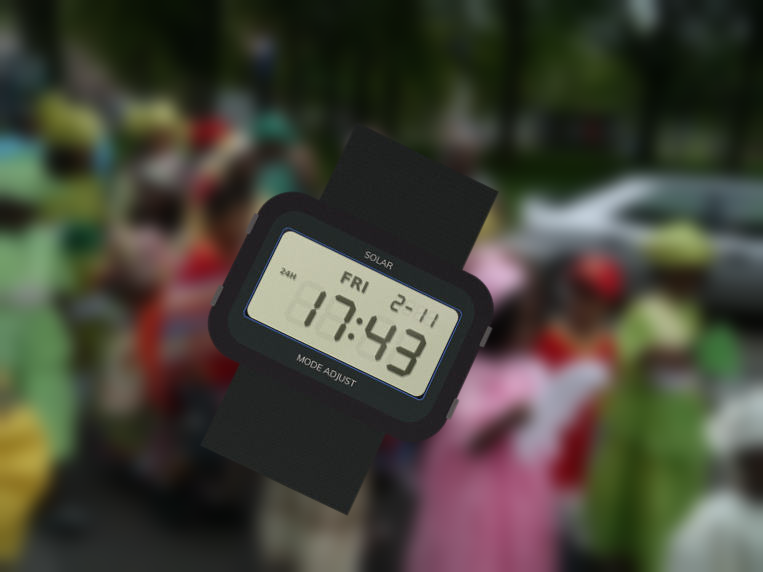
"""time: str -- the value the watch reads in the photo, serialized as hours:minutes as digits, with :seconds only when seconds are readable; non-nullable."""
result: 17:43
